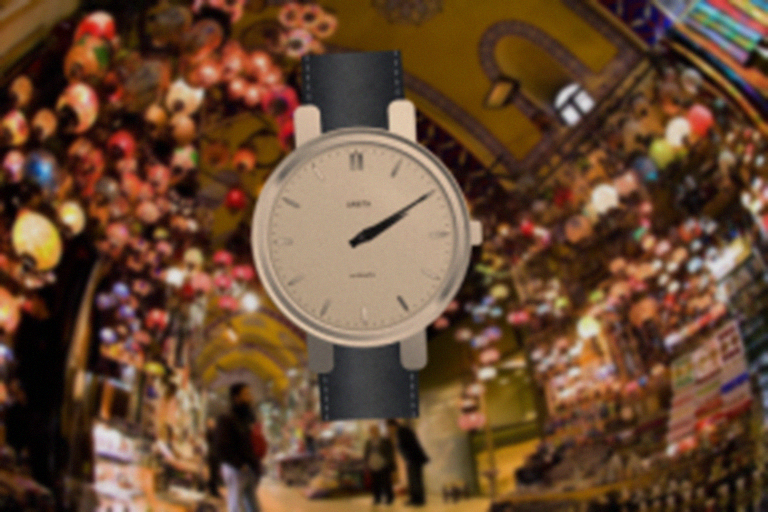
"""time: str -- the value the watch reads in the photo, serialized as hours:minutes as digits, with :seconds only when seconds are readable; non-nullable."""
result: 2:10
